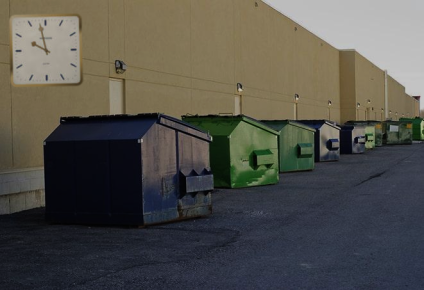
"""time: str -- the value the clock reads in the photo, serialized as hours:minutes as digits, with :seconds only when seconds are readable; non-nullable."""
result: 9:58
